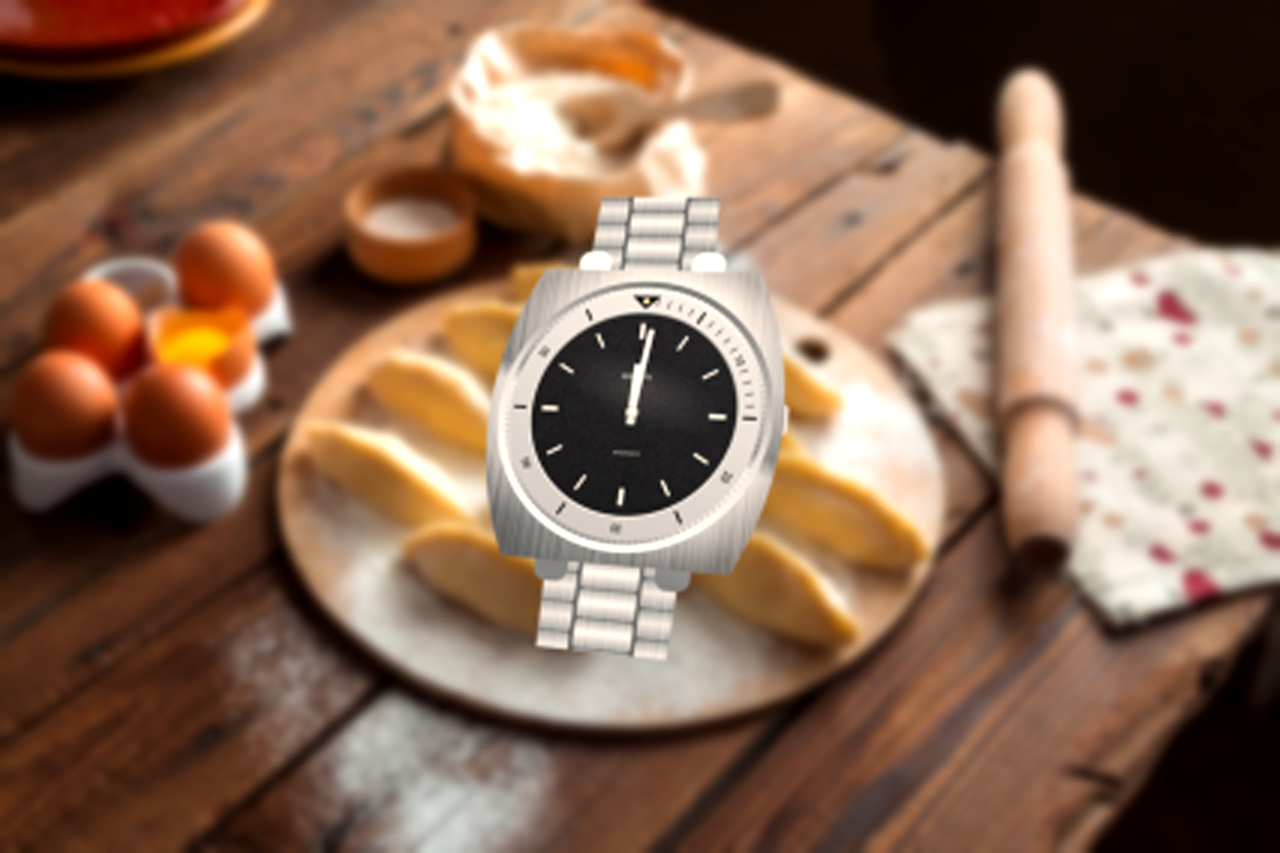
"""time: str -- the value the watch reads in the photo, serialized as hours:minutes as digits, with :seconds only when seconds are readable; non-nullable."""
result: 12:01
